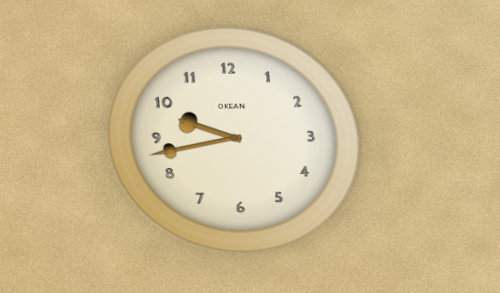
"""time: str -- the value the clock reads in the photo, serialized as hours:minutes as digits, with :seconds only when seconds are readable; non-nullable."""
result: 9:43
